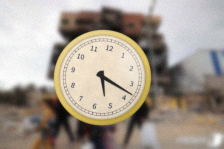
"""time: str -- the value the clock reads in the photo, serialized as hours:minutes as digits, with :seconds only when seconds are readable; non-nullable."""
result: 5:18
